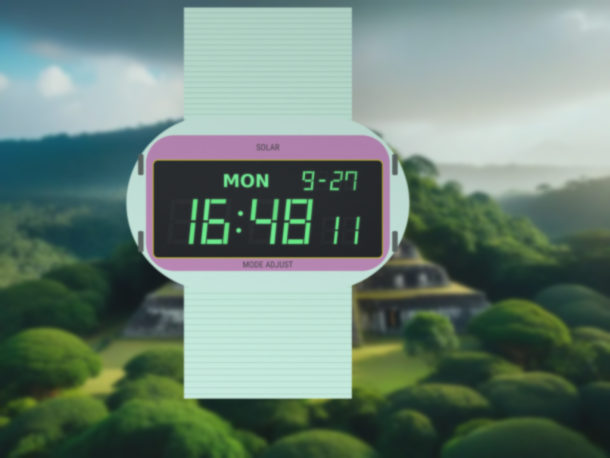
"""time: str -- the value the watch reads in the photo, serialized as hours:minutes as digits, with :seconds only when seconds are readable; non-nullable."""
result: 16:48:11
